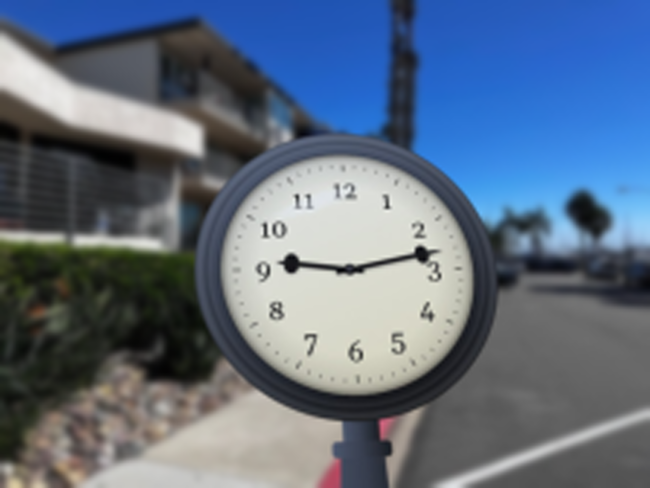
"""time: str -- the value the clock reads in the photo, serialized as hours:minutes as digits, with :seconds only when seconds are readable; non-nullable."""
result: 9:13
